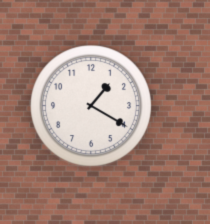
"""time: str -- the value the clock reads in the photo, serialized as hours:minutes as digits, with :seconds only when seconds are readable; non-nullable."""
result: 1:20
